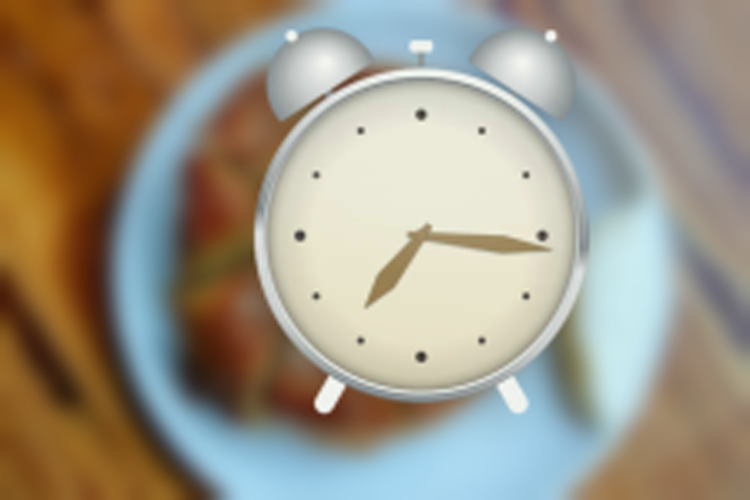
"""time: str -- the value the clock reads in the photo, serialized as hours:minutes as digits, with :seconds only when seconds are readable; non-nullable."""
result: 7:16
